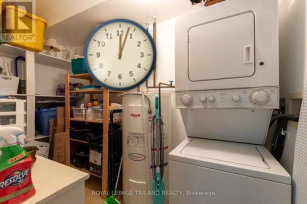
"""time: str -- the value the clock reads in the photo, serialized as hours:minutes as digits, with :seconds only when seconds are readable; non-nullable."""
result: 12:03
